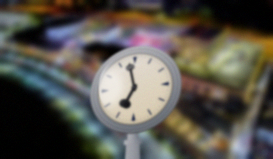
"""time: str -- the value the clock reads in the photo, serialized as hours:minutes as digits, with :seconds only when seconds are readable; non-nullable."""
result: 6:58
